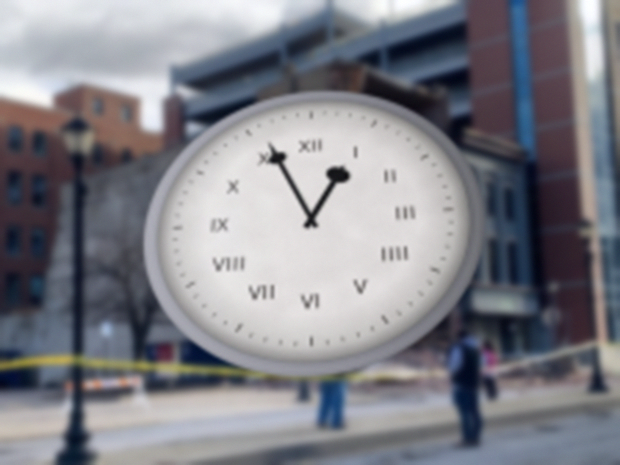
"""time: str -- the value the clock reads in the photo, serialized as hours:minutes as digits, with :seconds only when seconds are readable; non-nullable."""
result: 12:56
